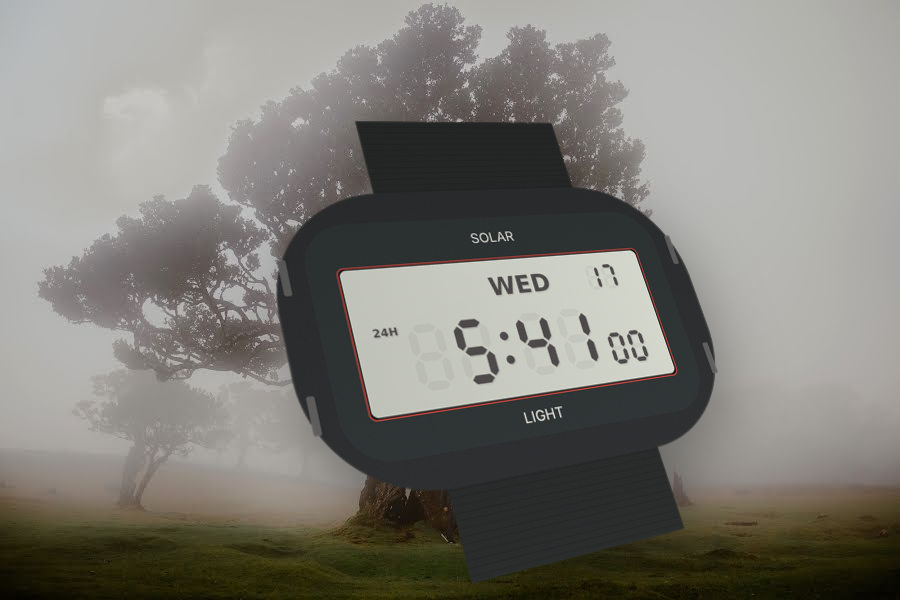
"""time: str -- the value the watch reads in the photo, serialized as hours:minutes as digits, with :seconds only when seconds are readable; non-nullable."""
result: 5:41:00
